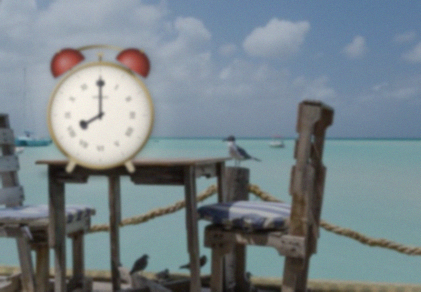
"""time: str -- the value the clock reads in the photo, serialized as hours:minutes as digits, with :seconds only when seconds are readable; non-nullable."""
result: 8:00
